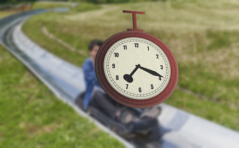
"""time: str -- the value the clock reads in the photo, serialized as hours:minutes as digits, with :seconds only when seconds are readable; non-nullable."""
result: 7:19
